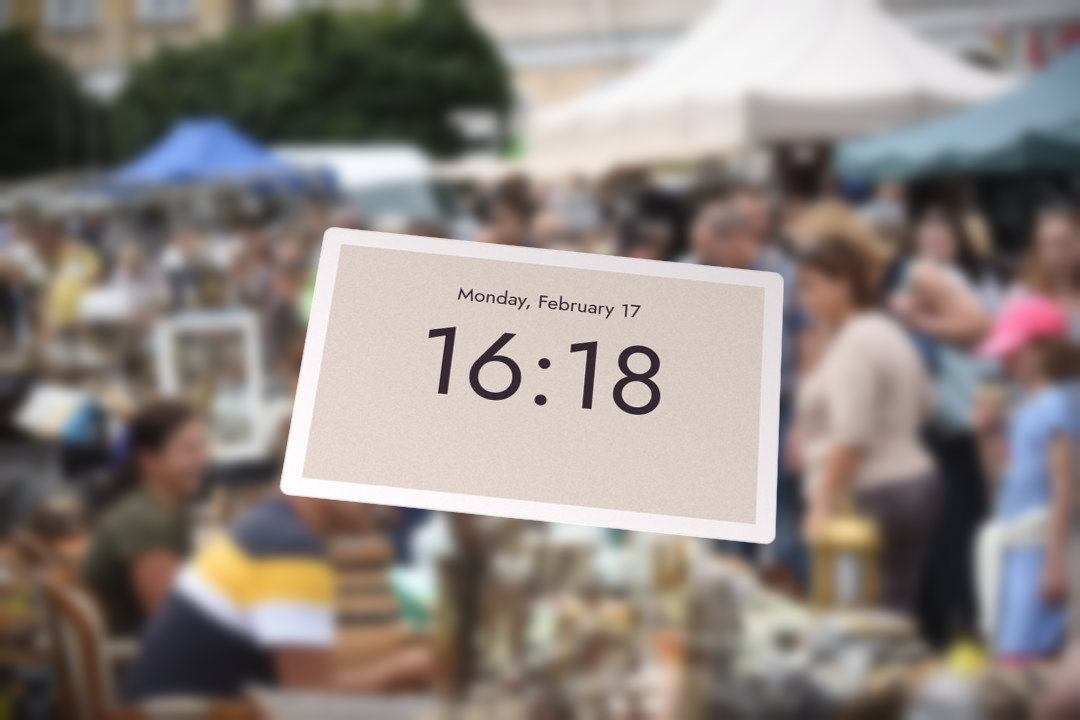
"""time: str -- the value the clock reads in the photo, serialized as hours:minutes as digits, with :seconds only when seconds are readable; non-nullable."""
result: 16:18
